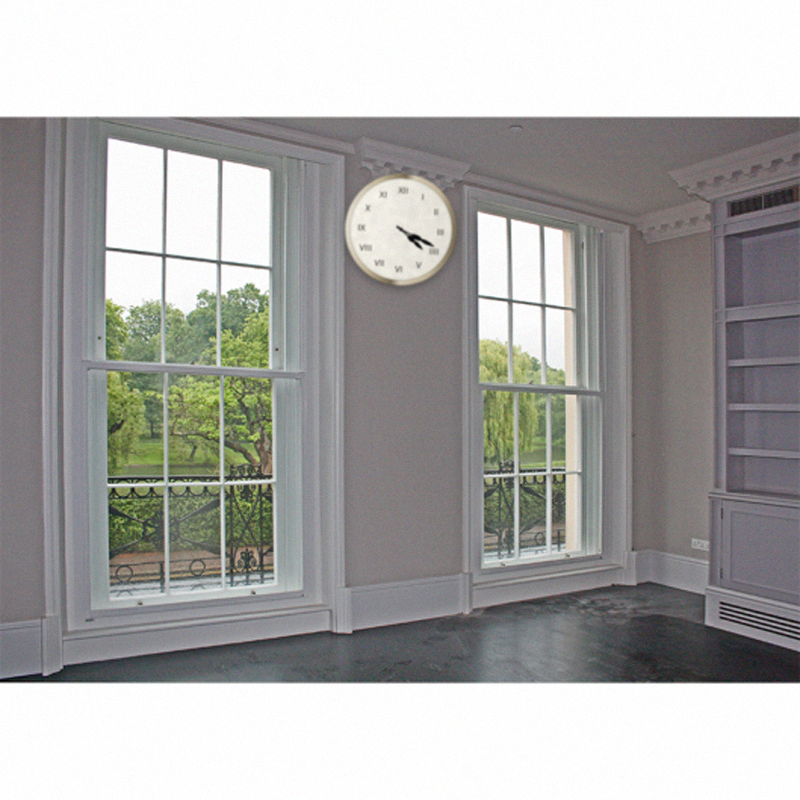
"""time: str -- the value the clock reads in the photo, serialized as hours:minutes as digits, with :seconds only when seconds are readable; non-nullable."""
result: 4:19
